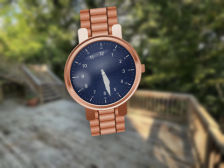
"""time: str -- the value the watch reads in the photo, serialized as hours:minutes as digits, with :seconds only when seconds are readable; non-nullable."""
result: 5:28
